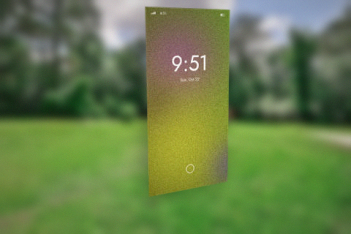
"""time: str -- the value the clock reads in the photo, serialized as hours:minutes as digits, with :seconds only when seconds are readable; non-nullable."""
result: 9:51
